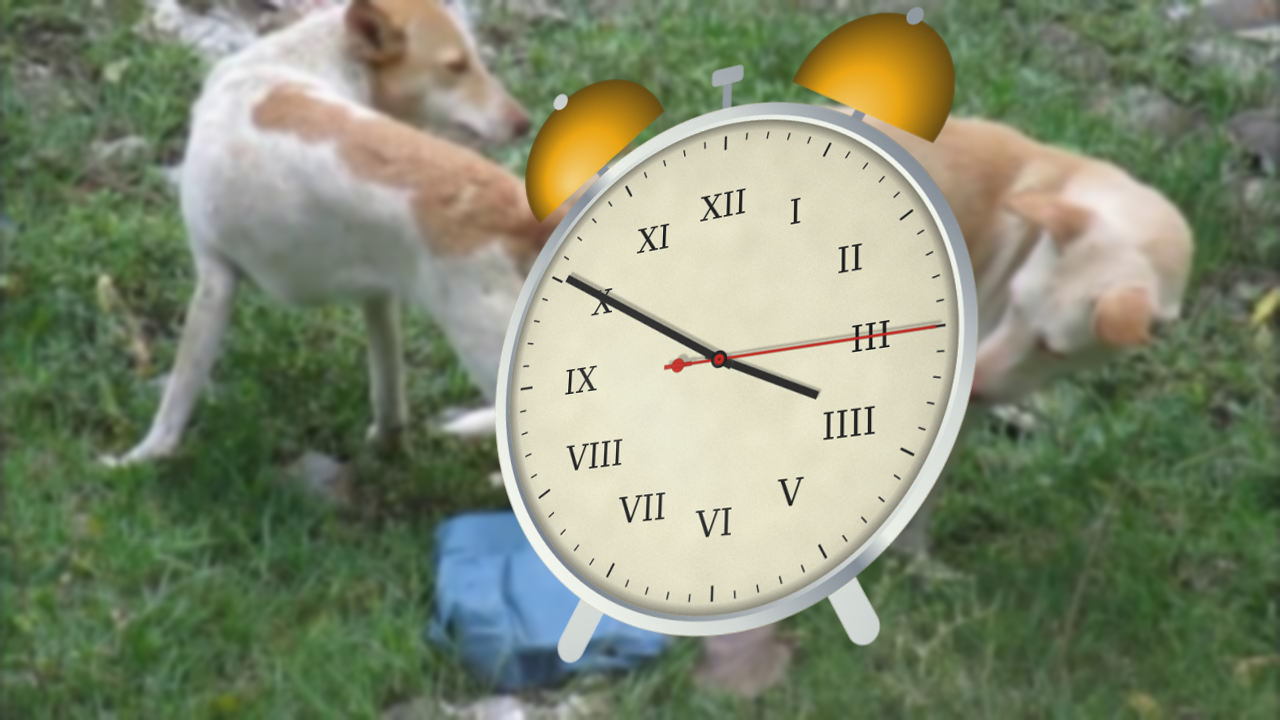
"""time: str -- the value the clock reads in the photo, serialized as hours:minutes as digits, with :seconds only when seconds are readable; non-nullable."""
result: 3:50:15
